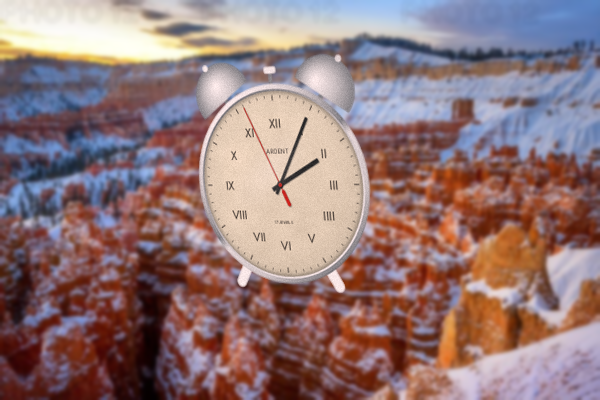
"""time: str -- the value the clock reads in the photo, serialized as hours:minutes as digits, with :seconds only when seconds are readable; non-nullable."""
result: 2:04:56
